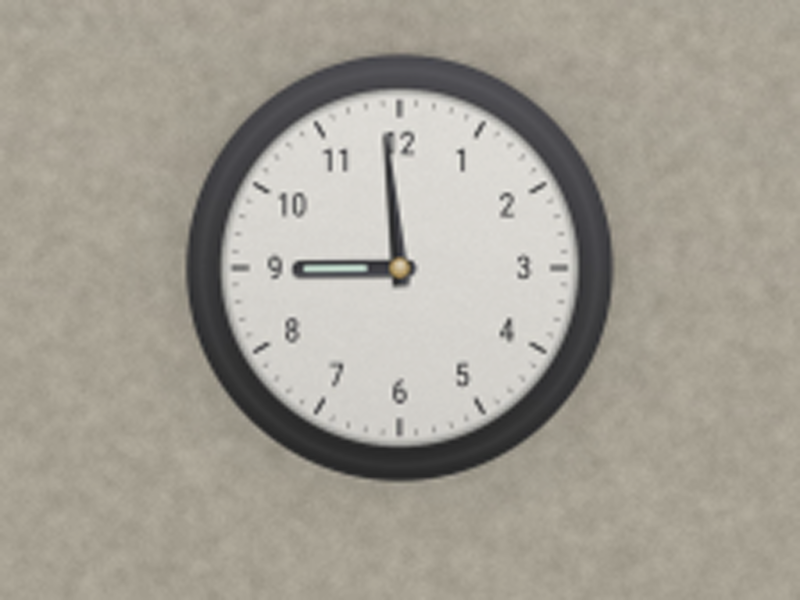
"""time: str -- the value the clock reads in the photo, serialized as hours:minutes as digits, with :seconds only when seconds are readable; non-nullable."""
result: 8:59
